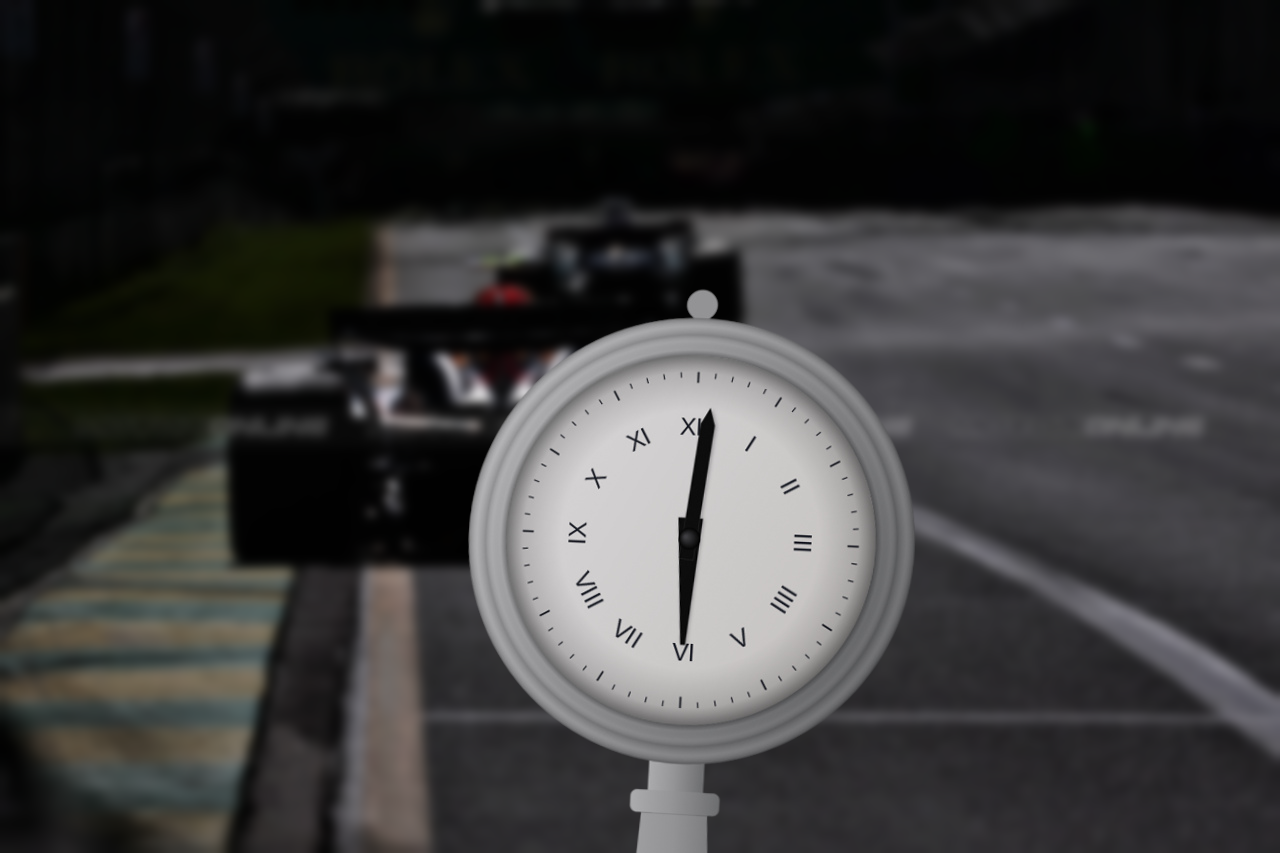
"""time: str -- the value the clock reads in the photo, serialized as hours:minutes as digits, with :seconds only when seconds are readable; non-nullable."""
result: 6:01
